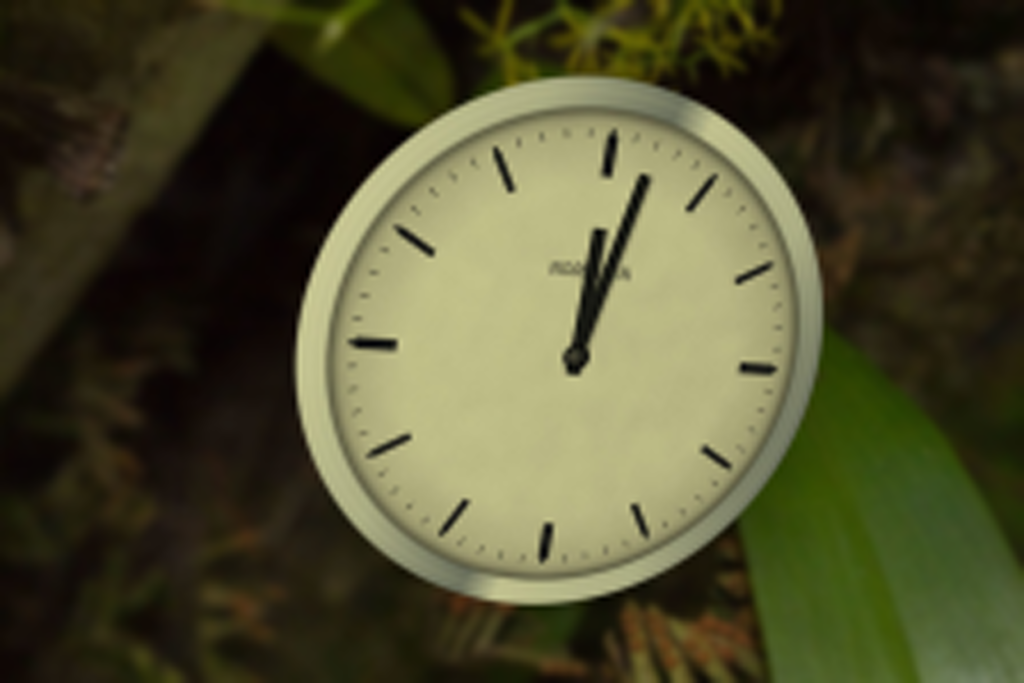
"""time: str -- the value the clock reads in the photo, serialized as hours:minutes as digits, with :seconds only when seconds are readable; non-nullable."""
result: 12:02
